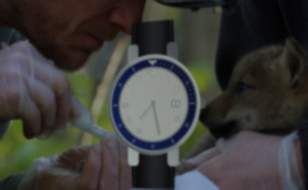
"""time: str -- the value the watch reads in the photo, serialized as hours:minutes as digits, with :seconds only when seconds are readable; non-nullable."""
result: 7:28
